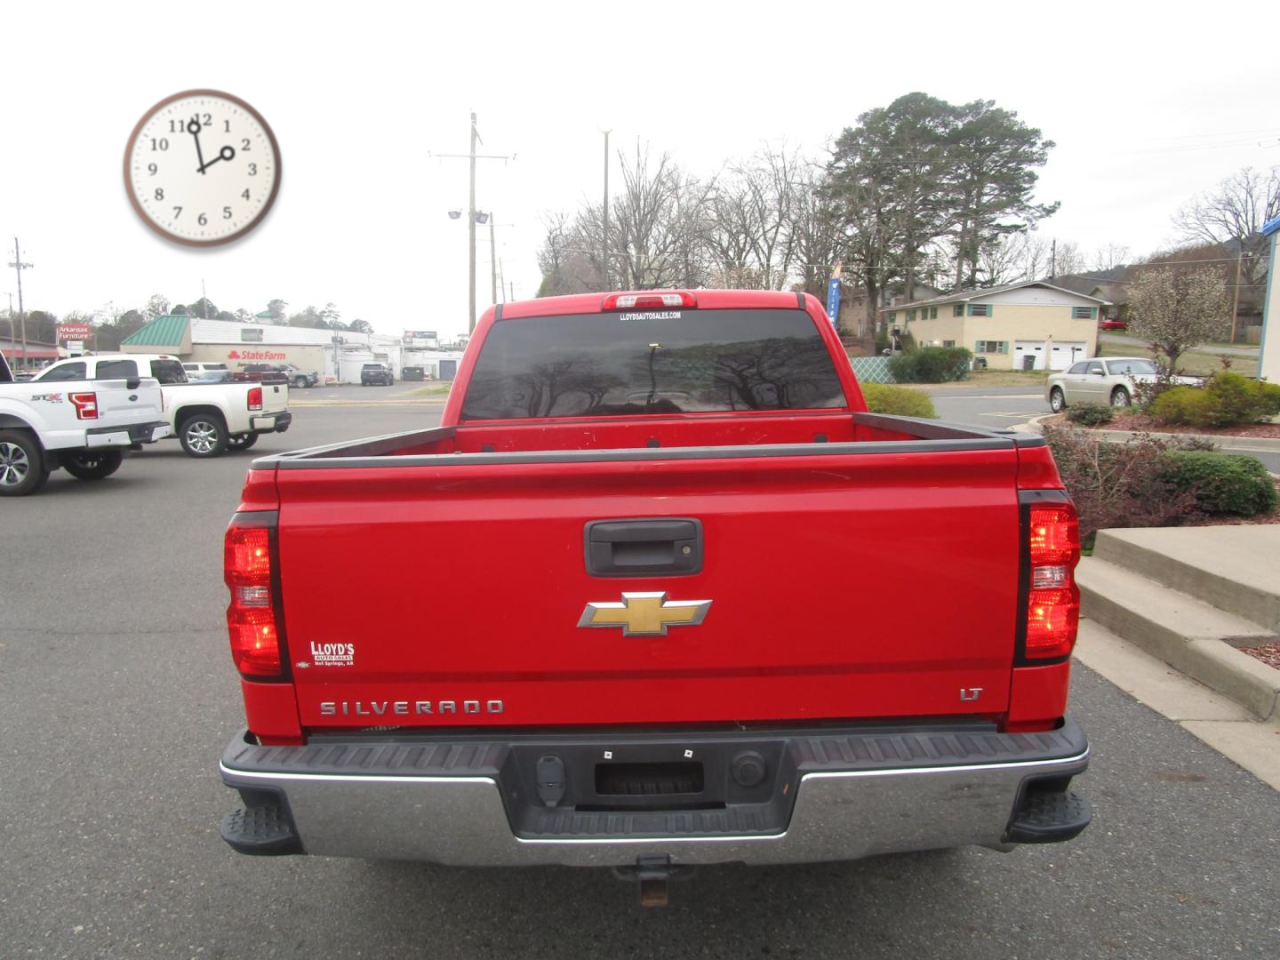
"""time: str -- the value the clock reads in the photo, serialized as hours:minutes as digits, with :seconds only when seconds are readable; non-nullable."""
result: 1:58
